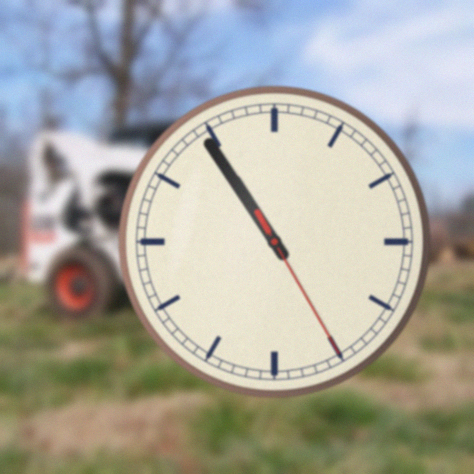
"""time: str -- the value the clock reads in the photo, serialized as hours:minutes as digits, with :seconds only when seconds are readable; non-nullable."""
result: 10:54:25
